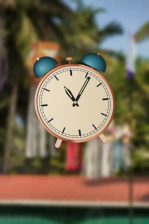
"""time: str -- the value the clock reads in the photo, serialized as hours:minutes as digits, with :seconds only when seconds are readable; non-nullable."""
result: 11:06
